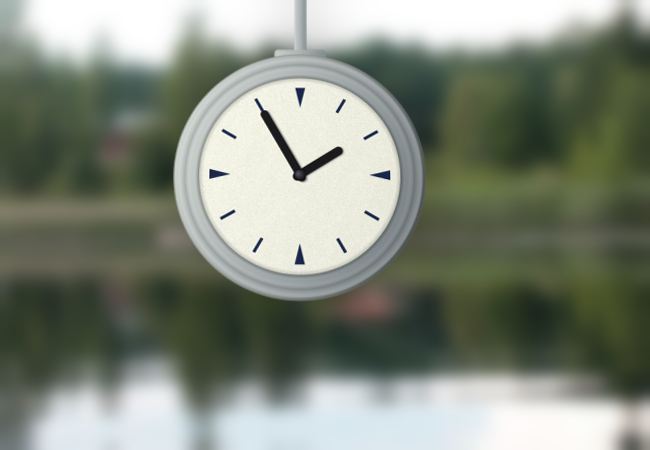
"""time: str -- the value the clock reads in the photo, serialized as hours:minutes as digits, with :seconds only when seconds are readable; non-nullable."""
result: 1:55
